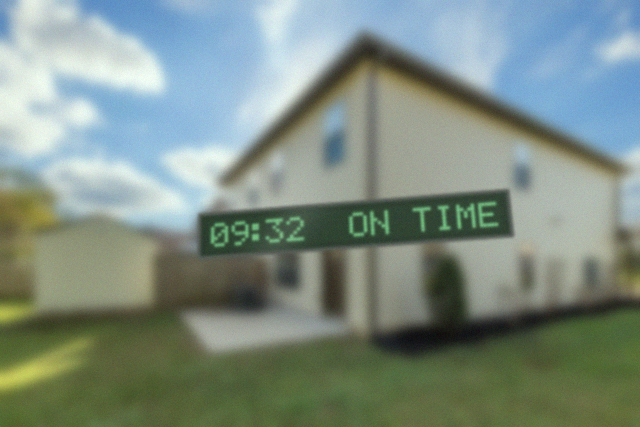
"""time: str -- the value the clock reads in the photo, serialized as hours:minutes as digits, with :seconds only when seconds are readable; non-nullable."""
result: 9:32
